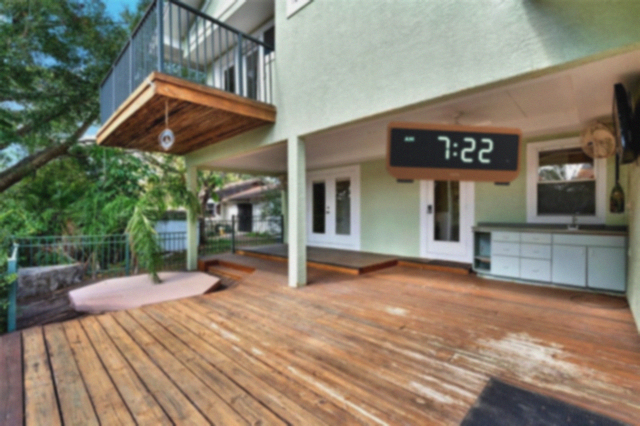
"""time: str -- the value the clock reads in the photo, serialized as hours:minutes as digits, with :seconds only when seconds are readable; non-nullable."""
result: 7:22
